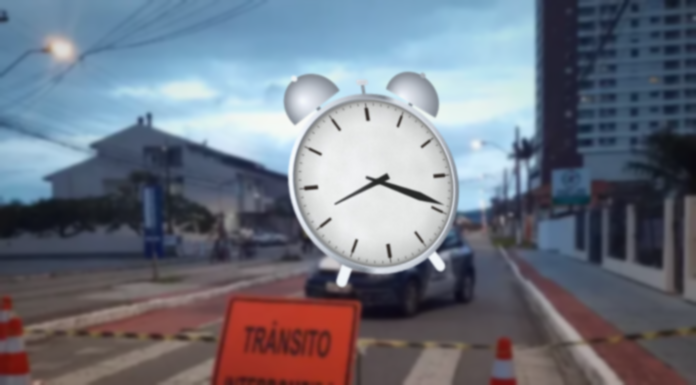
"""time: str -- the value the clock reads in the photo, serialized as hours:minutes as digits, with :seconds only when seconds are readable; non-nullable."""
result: 8:19
